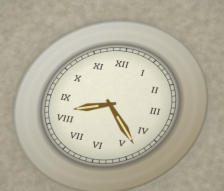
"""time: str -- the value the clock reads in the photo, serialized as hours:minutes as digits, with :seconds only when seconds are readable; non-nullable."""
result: 8:23
